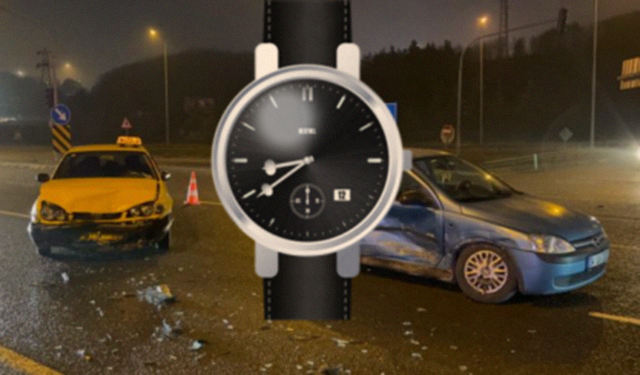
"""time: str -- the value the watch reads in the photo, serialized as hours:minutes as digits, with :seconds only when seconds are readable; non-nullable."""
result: 8:39
